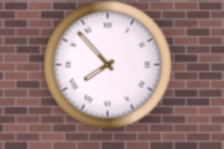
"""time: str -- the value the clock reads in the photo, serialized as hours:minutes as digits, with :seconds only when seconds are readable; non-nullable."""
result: 7:53
